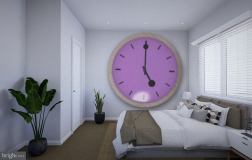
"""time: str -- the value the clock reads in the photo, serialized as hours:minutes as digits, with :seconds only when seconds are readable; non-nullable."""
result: 5:00
